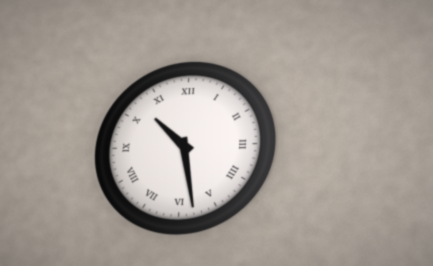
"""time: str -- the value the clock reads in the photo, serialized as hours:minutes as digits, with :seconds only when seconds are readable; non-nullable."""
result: 10:28
